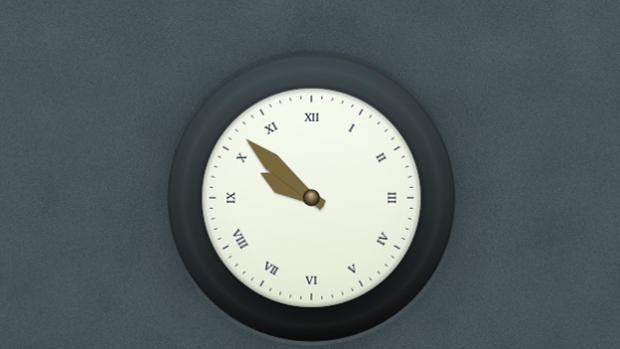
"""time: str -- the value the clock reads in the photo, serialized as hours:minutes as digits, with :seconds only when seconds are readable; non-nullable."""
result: 9:52
